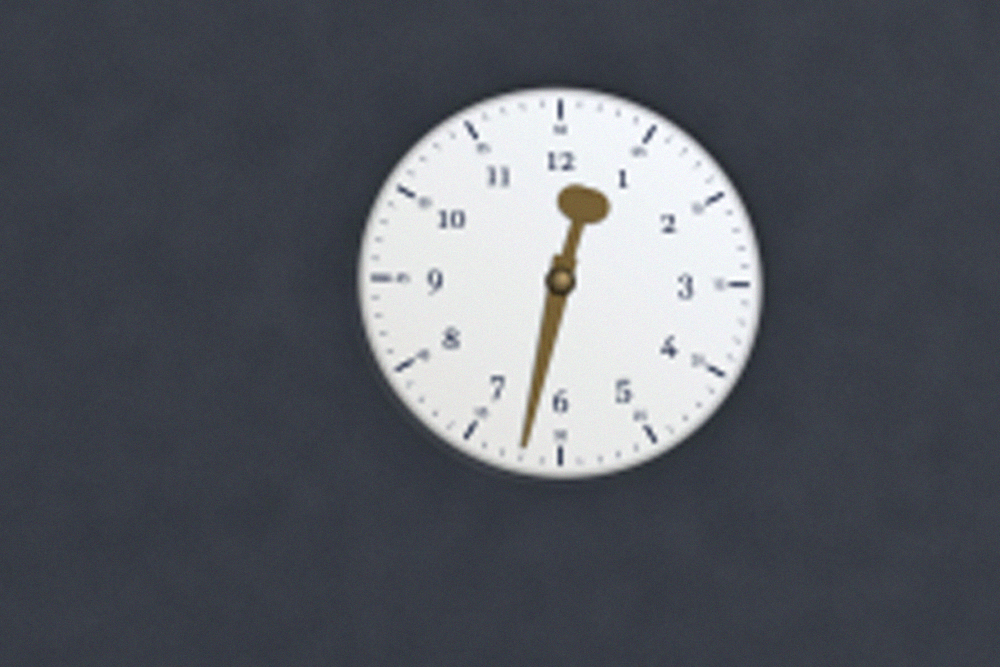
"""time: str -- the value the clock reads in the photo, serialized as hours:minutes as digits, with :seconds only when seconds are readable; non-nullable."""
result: 12:32
